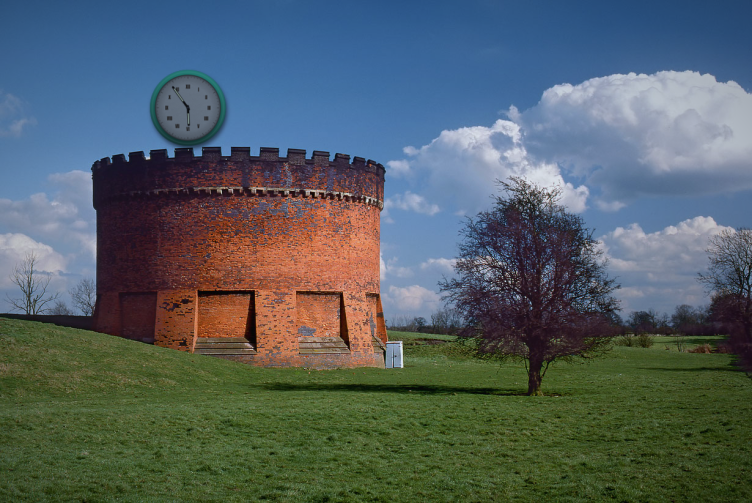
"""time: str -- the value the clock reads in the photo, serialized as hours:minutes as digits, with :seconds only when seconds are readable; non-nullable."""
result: 5:54
